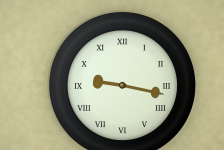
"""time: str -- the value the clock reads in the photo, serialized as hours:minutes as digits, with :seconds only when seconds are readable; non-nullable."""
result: 9:17
